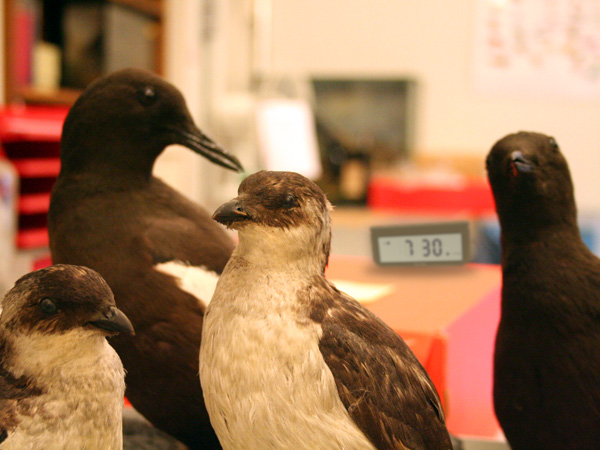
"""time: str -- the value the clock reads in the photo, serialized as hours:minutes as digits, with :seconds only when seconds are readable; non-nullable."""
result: 7:30
